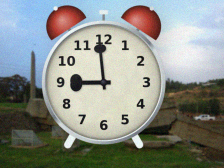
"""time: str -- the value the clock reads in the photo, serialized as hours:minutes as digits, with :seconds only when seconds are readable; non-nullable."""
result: 8:59
